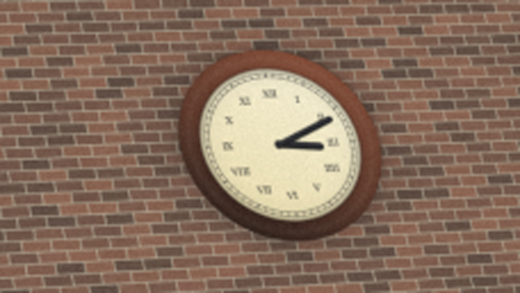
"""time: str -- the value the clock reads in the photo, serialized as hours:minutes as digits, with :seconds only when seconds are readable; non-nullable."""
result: 3:11
